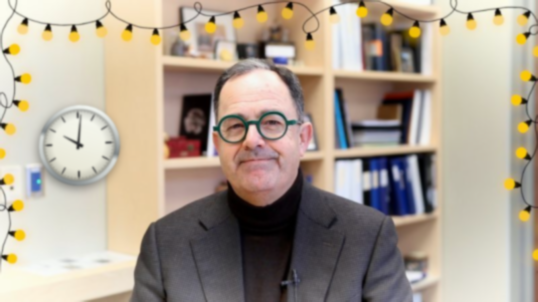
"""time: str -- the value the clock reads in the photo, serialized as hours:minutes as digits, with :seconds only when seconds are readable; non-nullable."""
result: 10:01
